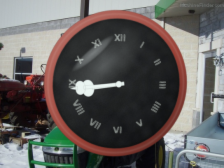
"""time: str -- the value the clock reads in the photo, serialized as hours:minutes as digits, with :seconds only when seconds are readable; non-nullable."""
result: 8:44
